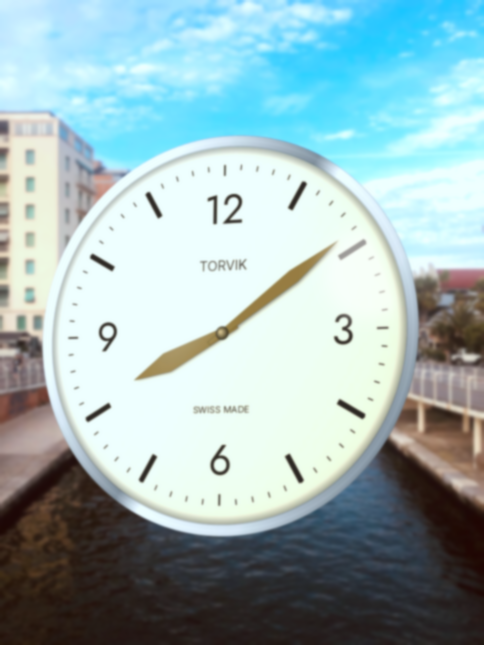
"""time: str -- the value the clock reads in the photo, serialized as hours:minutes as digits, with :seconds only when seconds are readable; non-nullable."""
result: 8:09
